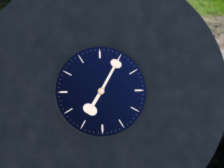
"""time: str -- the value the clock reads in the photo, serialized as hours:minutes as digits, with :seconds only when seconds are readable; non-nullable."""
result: 7:05
